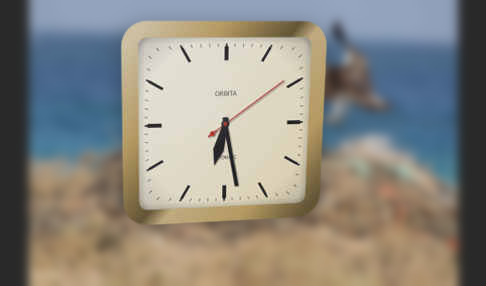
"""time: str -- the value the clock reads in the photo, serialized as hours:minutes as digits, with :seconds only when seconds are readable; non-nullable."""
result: 6:28:09
